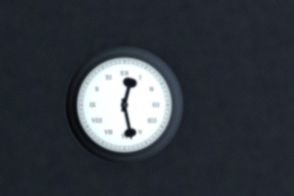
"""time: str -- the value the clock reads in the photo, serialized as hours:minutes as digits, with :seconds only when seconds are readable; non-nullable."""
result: 12:28
